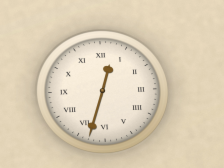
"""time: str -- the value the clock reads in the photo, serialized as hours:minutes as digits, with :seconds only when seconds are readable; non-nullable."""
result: 12:33
